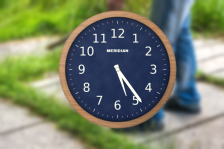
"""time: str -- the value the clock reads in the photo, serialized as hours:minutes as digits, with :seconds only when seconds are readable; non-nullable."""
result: 5:24
